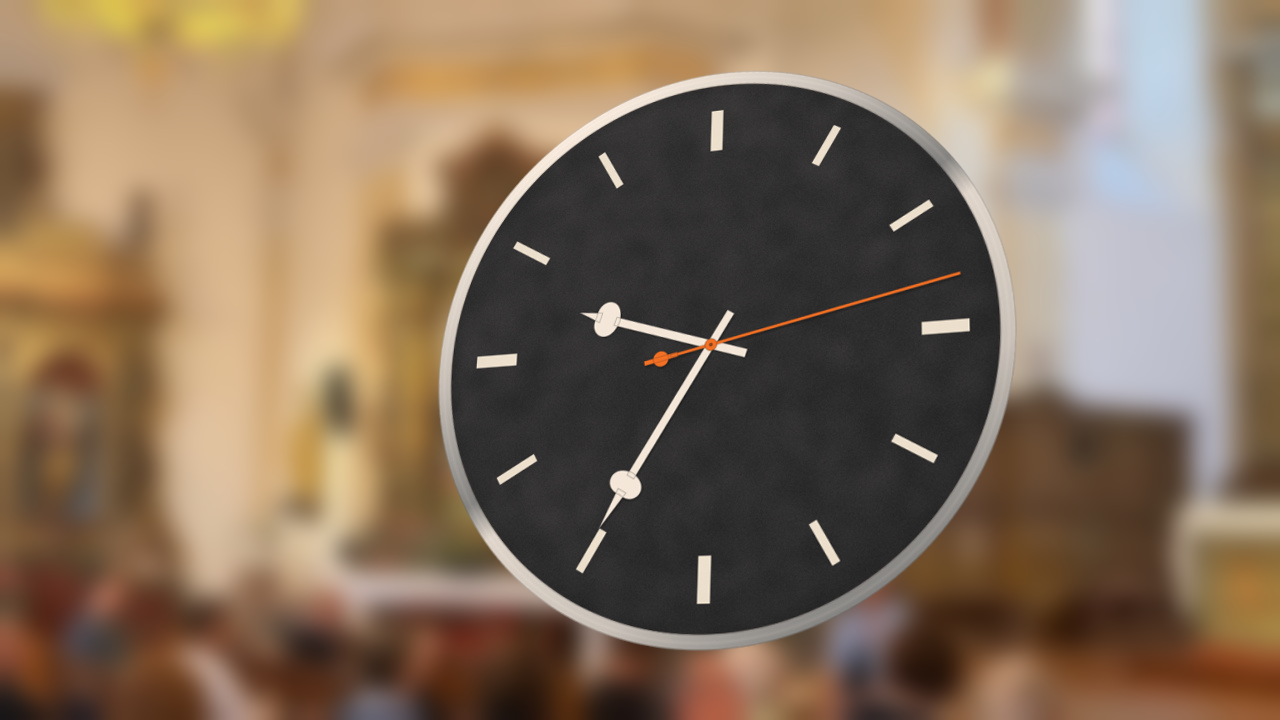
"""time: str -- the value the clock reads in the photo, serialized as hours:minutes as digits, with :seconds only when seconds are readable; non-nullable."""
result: 9:35:13
